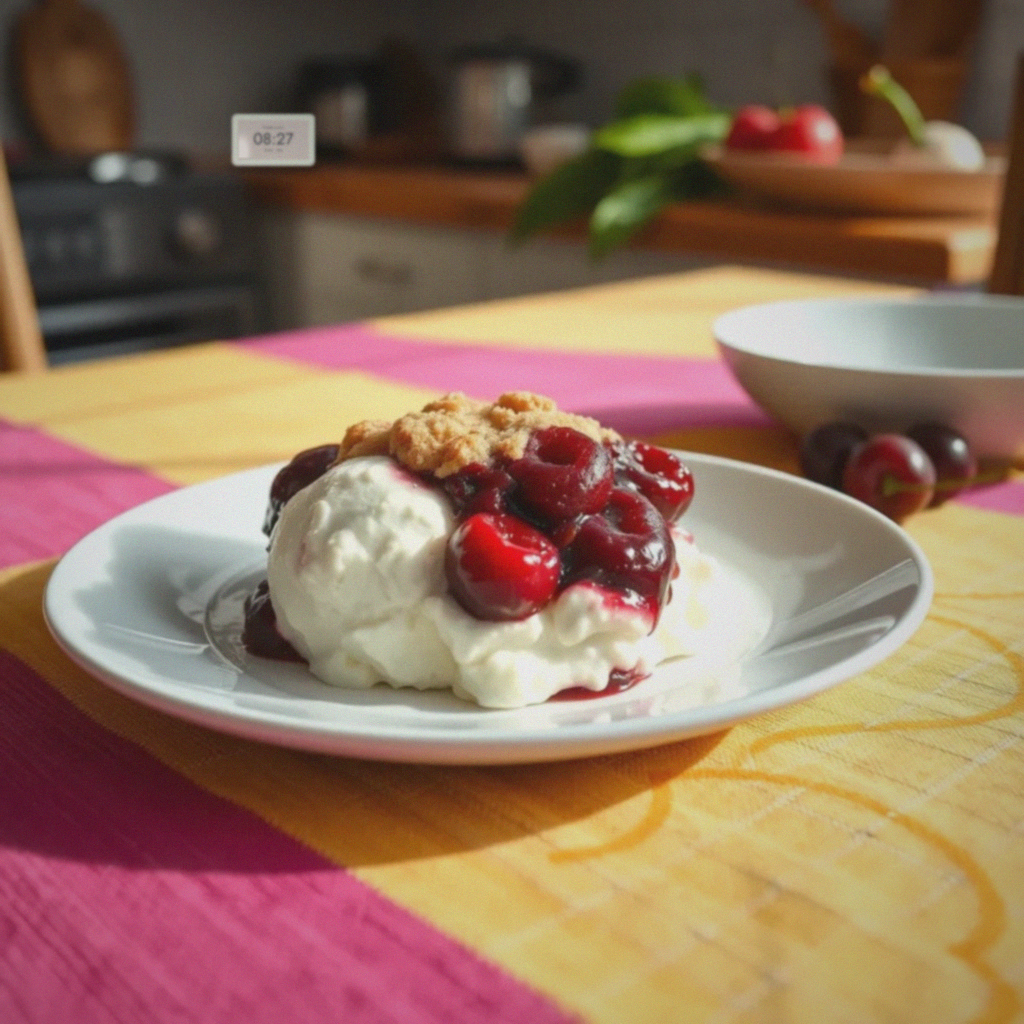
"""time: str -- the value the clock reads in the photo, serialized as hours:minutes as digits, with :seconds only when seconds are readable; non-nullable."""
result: 8:27
